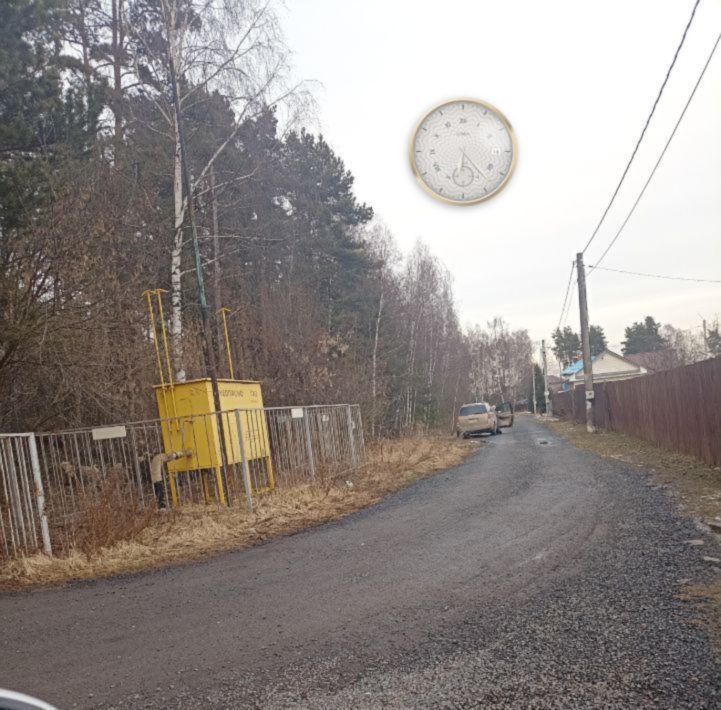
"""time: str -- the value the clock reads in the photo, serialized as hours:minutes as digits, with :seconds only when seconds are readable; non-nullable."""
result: 6:23
